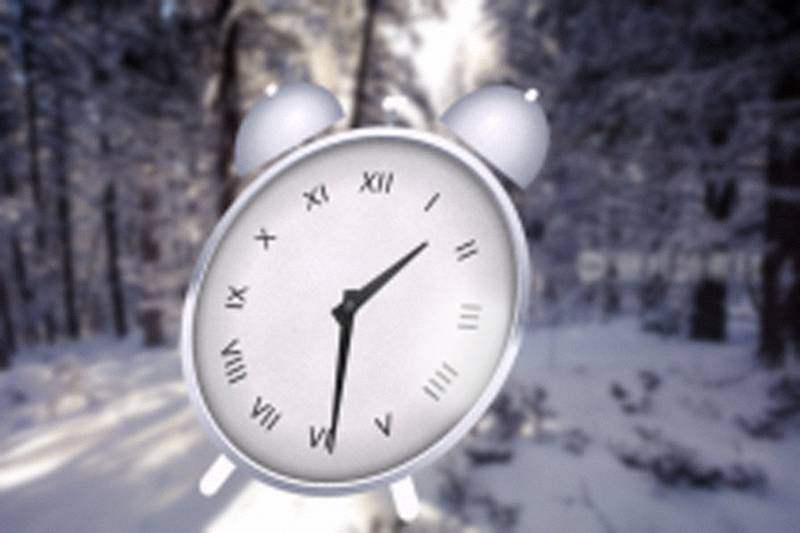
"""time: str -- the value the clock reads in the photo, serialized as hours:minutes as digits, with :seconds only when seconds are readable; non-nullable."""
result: 1:29
